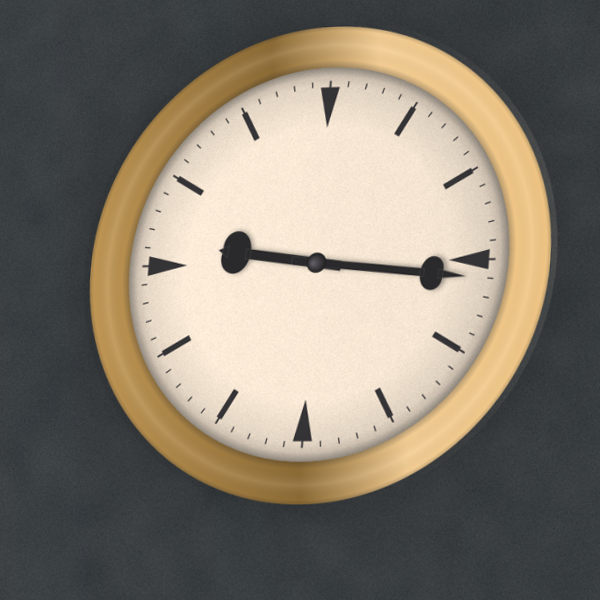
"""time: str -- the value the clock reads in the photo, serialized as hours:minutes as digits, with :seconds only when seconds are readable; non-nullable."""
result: 9:16
